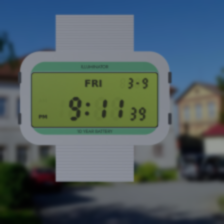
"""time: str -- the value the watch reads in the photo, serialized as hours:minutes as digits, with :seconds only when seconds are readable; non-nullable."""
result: 9:11:39
